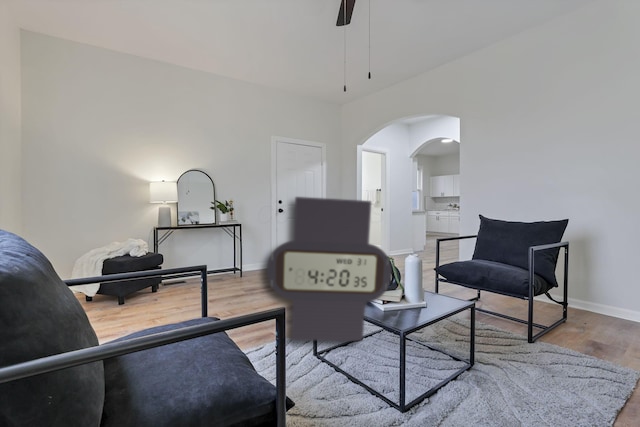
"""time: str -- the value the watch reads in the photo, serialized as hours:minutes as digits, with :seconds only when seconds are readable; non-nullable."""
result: 4:20:35
